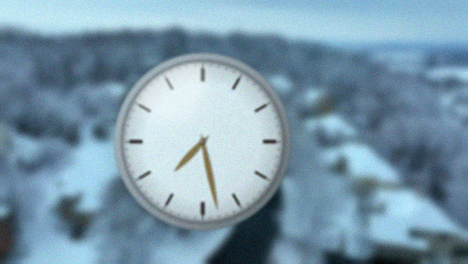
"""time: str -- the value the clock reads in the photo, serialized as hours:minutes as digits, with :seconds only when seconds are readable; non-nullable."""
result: 7:28
